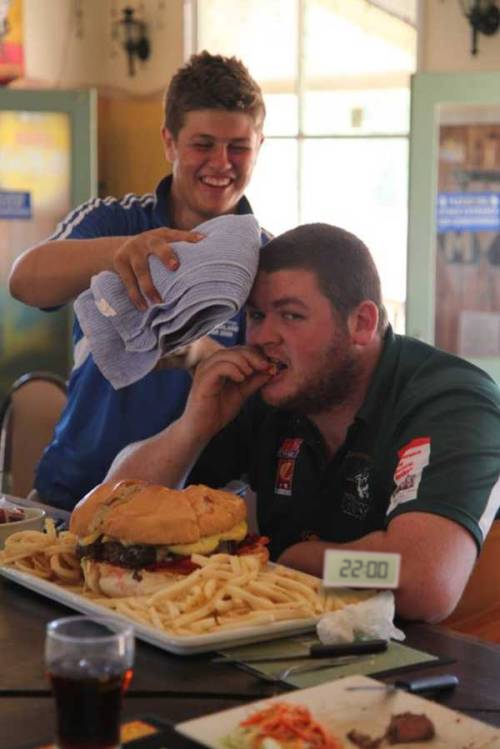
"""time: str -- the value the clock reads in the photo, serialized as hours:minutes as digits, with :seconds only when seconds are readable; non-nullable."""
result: 22:00
